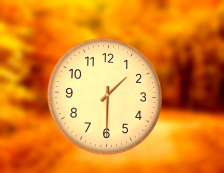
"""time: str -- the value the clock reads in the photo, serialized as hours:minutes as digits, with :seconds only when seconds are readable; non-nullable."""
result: 1:30
